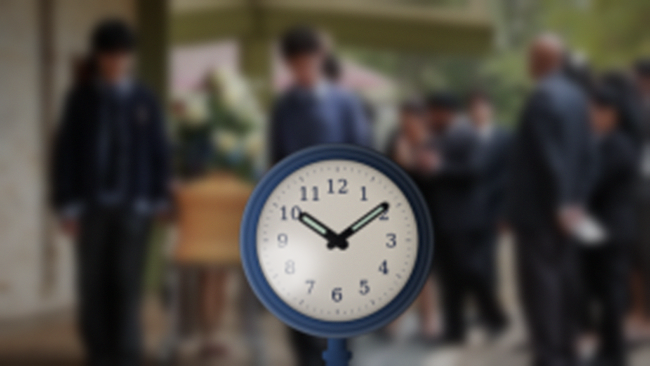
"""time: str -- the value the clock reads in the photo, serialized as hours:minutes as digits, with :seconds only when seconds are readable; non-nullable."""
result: 10:09
